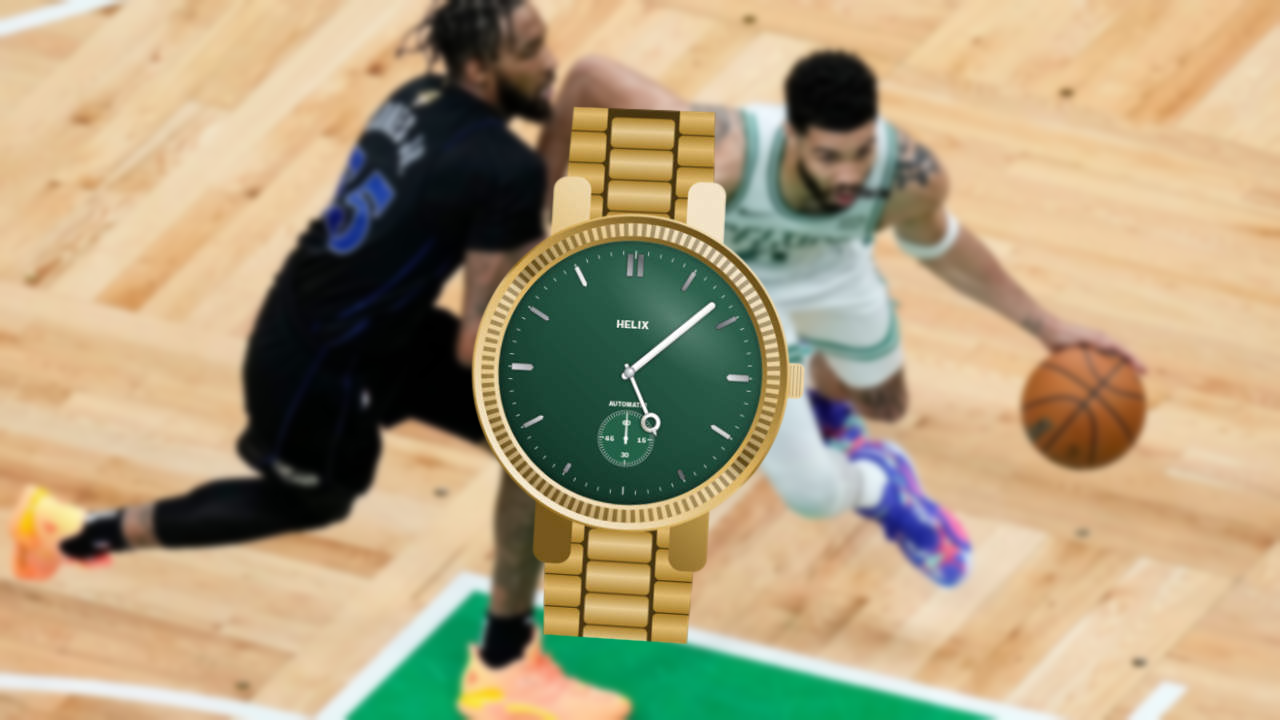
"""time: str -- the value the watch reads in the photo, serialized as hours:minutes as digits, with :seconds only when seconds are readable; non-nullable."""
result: 5:08
